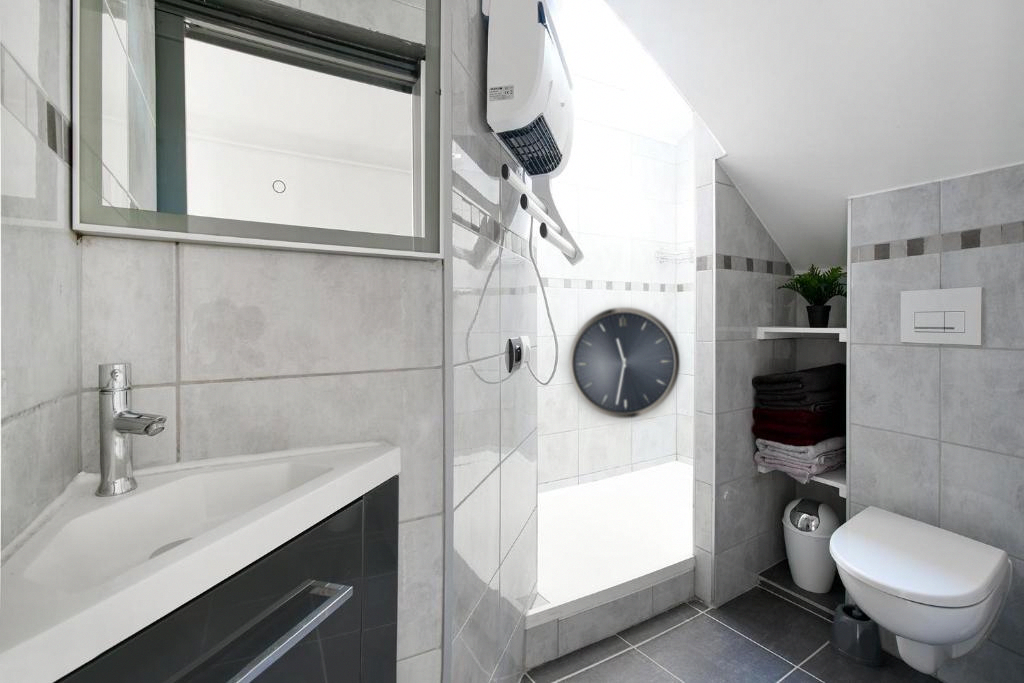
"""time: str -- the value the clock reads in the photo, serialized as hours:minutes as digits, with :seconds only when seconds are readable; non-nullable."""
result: 11:32
